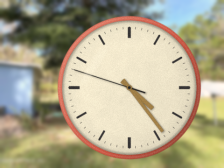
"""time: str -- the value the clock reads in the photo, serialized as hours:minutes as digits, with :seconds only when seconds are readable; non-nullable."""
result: 4:23:48
